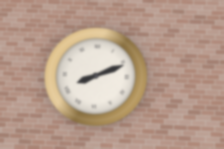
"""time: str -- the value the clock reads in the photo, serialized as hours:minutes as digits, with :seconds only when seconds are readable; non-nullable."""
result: 8:11
